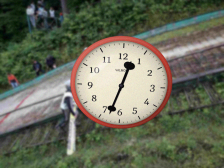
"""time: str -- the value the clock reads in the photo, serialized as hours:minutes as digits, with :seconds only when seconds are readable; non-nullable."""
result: 12:33
